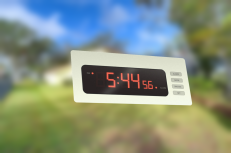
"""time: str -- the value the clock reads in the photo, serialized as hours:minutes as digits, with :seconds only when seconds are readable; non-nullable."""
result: 5:44:56
